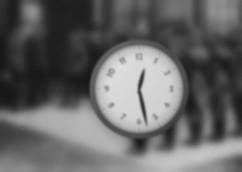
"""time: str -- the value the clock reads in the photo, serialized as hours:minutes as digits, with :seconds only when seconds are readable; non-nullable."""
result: 12:28
